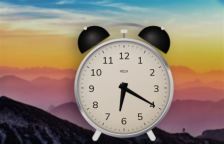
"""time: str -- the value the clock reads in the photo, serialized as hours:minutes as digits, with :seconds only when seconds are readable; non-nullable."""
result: 6:20
